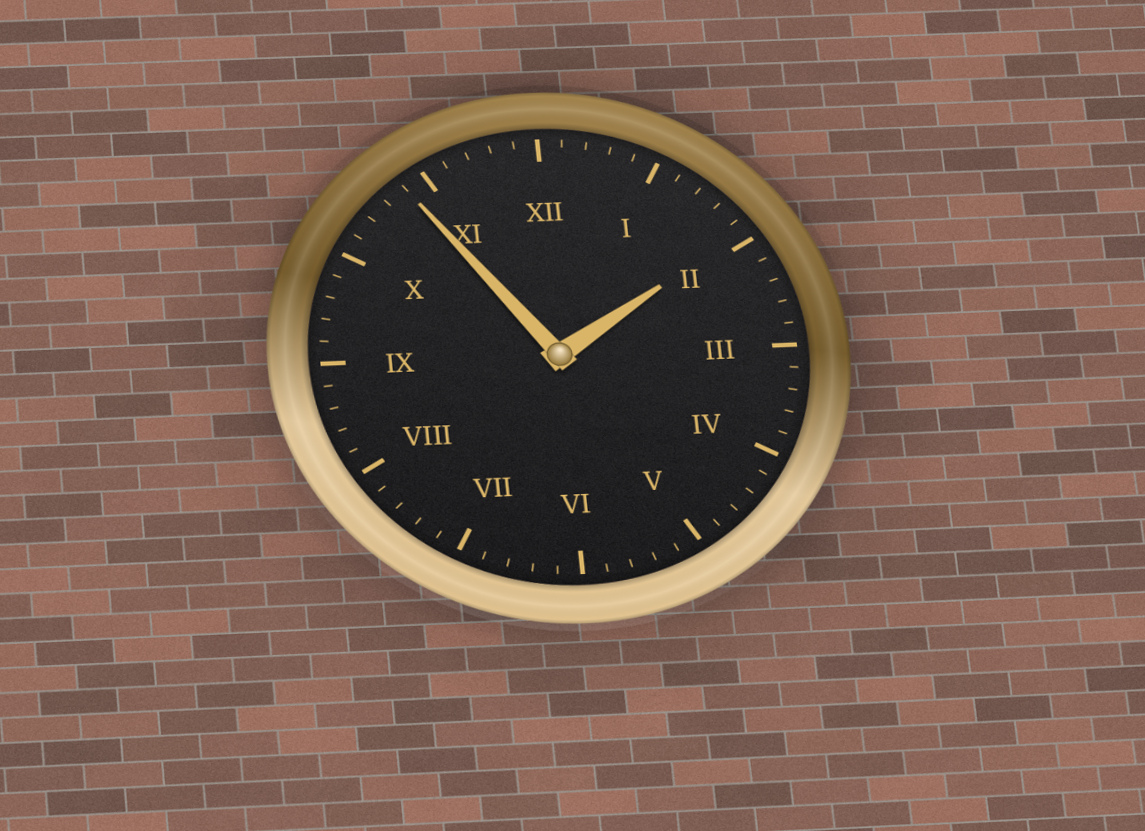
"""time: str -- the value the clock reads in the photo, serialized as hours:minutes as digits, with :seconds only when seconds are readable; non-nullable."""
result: 1:54
